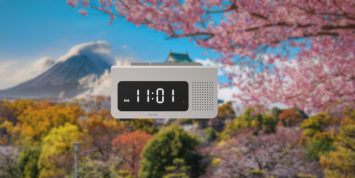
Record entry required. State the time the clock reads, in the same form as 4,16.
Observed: 11,01
